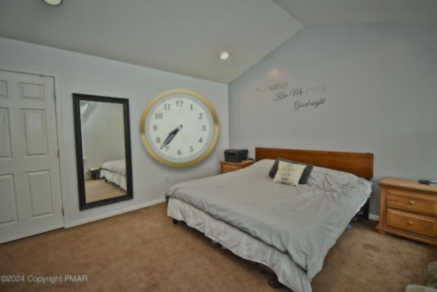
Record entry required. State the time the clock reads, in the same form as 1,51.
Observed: 7,37
